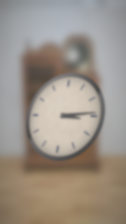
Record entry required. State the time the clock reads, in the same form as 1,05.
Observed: 3,14
